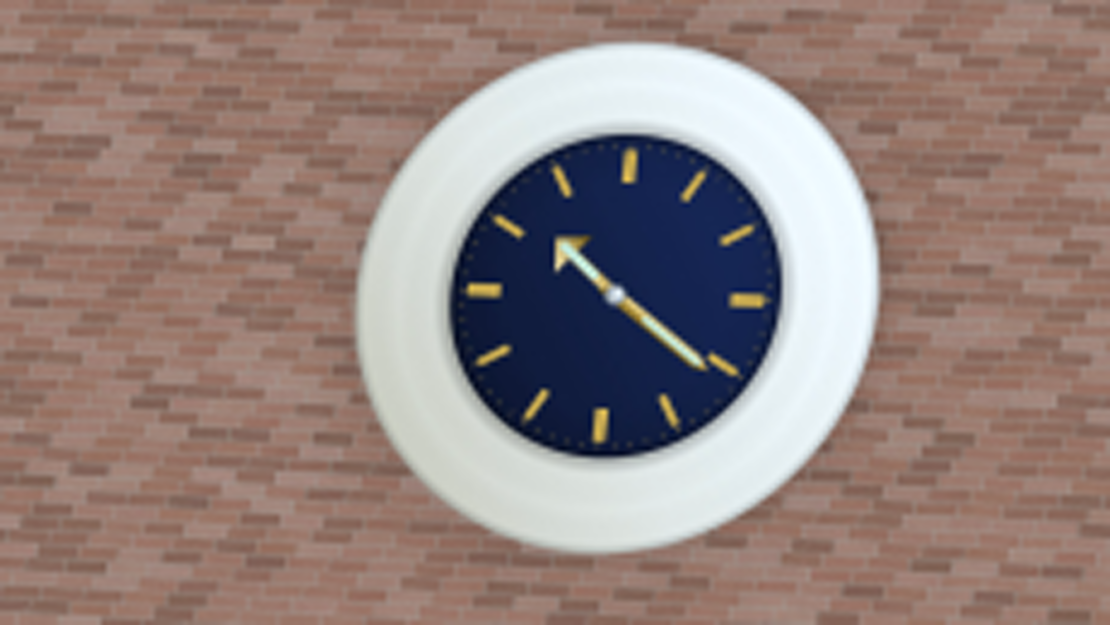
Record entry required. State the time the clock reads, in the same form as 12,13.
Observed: 10,21
